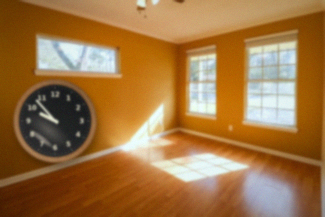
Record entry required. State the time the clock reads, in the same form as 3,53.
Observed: 9,53
